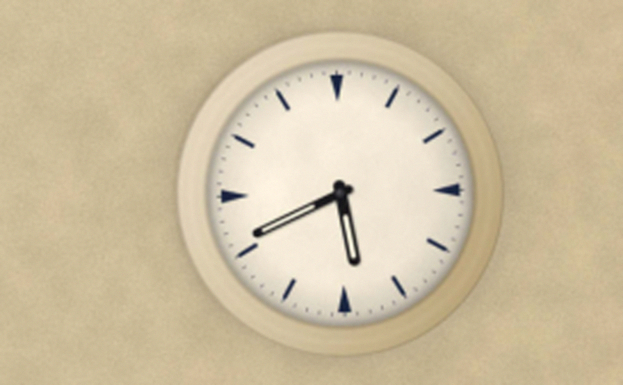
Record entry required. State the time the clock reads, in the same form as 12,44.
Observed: 5,41
